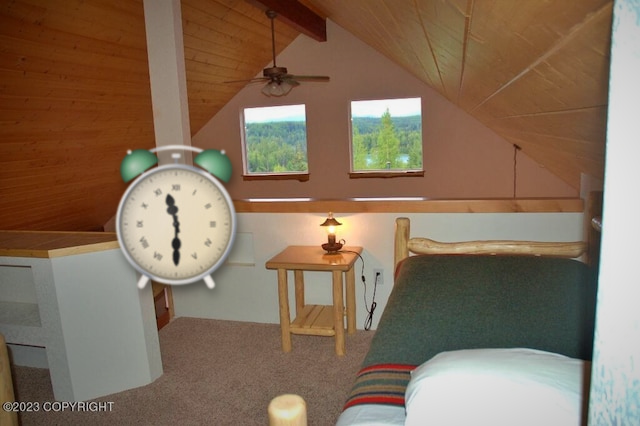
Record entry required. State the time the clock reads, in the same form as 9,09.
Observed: 11,30
